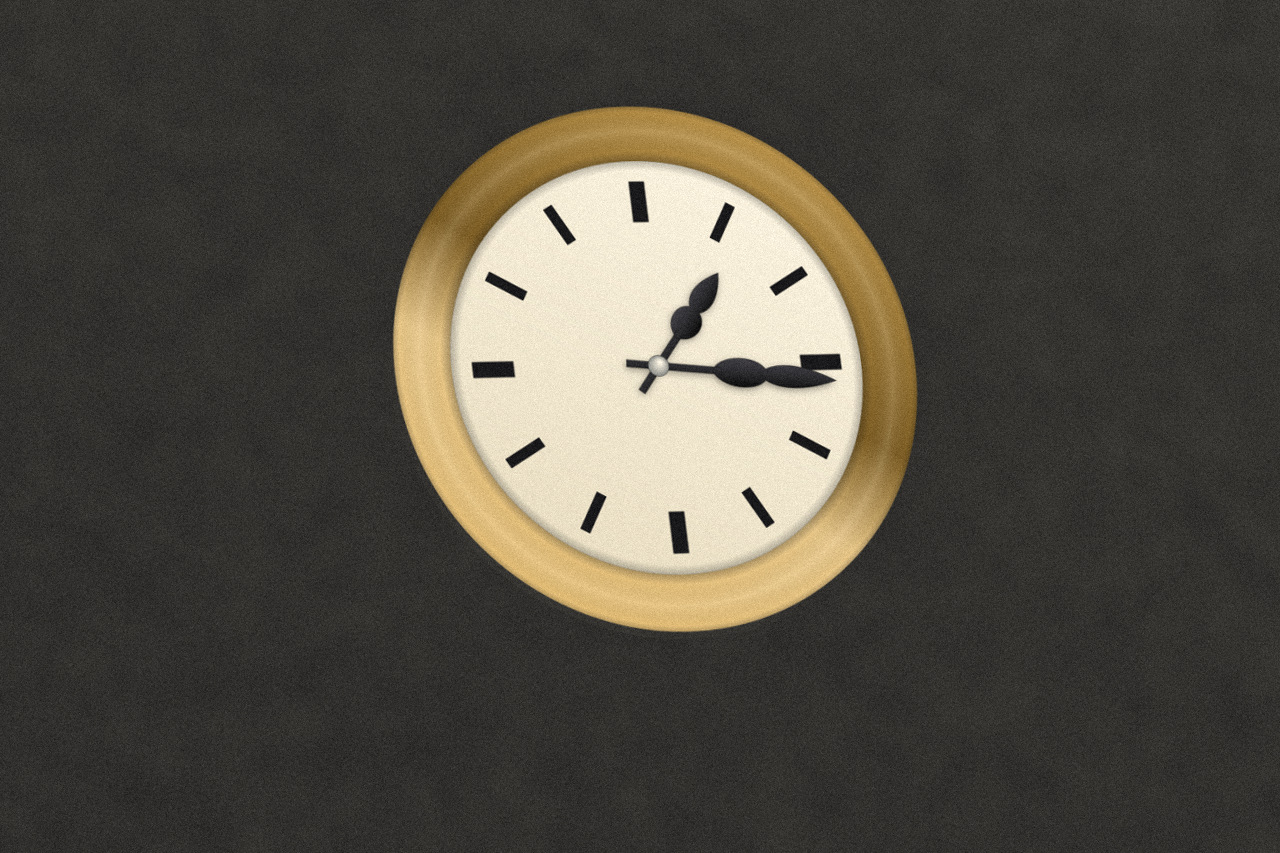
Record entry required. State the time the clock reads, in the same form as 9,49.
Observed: 1,16
